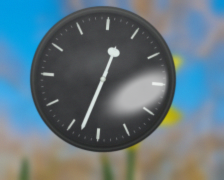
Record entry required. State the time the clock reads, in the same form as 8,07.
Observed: 12,33
